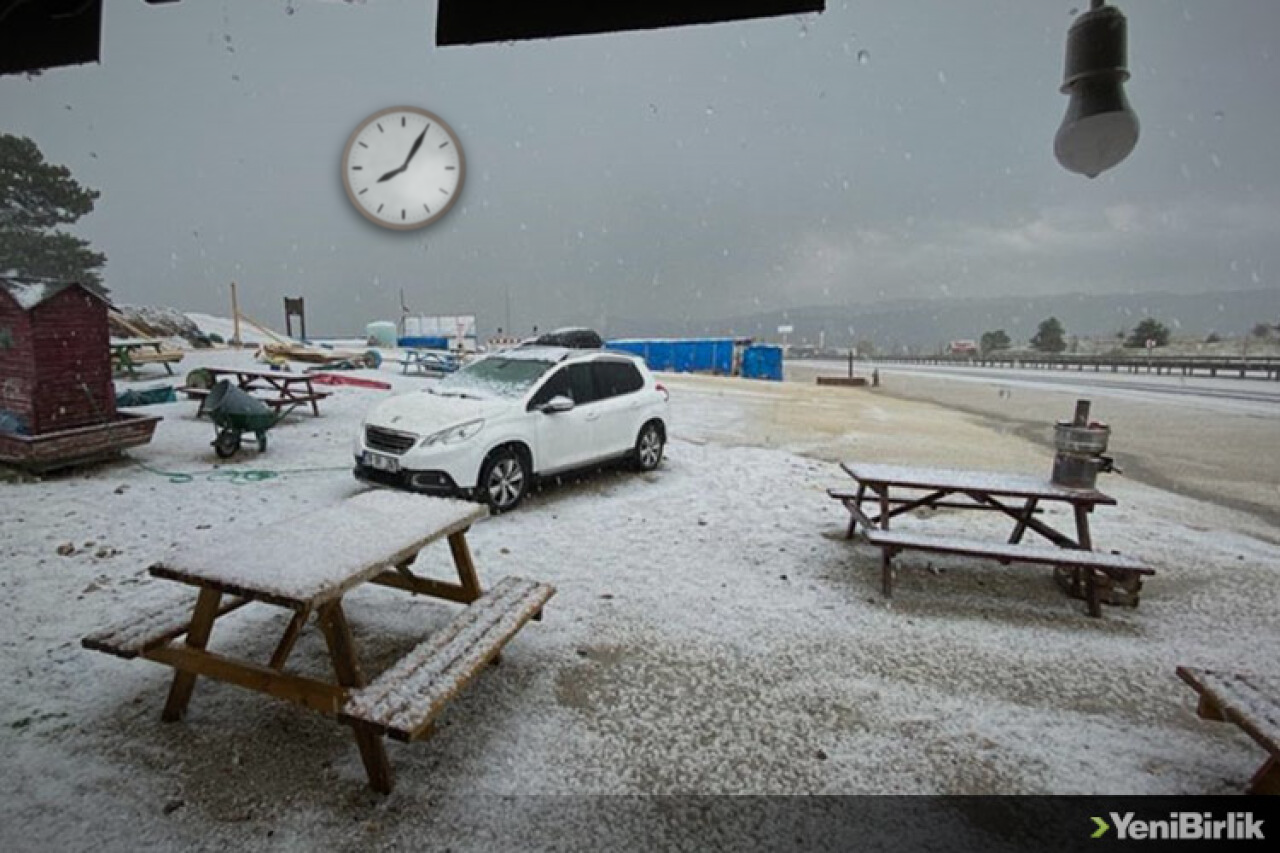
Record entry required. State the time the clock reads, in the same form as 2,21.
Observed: 8,05
